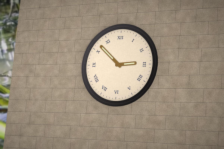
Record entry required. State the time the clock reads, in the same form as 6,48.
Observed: 2,52
